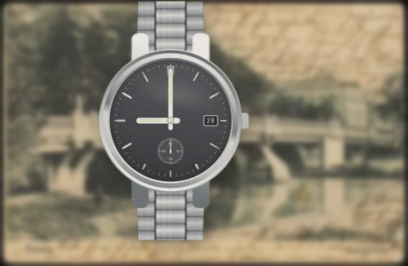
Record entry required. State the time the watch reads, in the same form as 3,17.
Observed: 9,00
